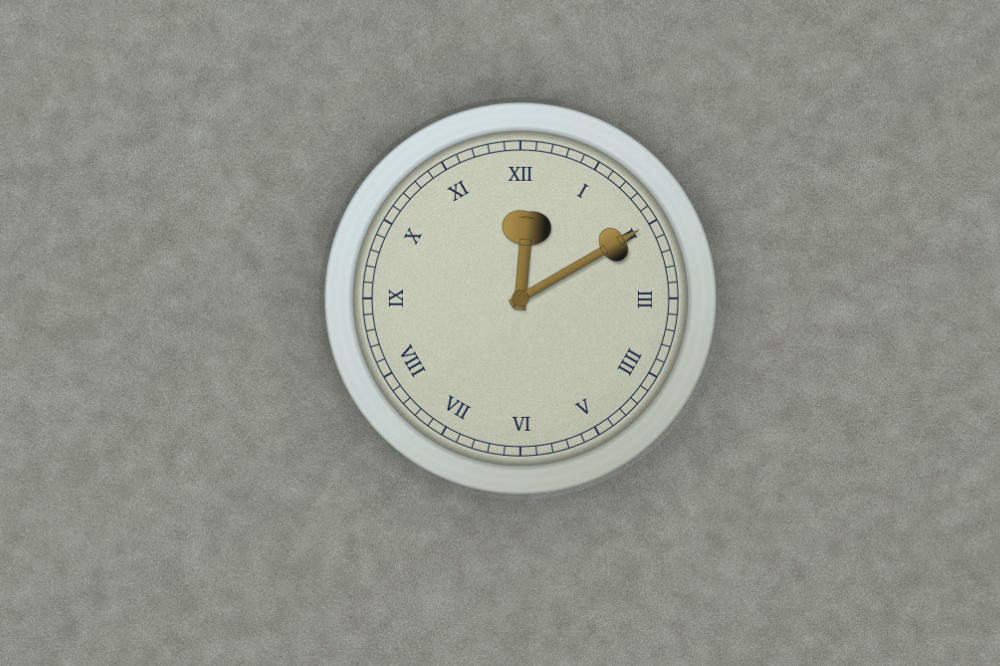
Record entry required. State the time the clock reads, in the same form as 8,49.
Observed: 12,10
